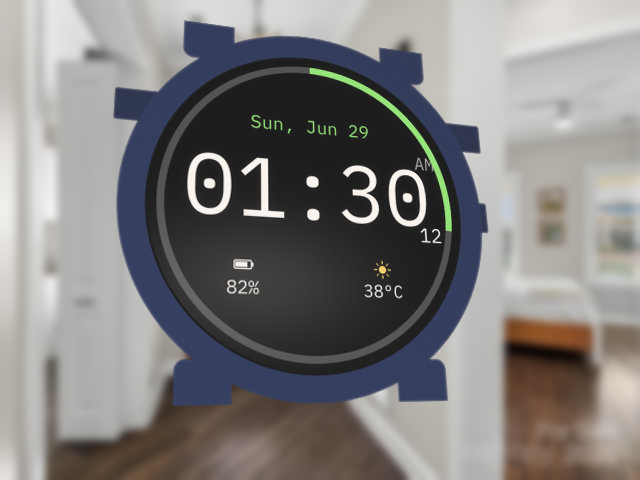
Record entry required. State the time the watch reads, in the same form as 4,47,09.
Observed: 1,30,12
